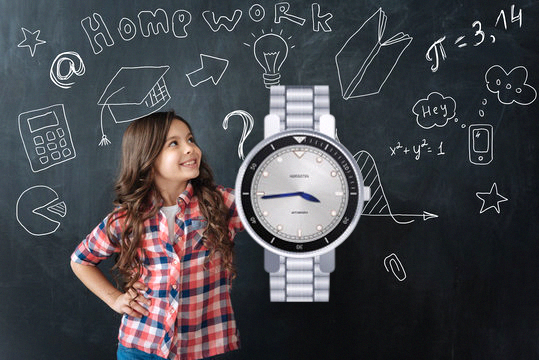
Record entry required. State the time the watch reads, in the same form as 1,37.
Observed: 3,44
